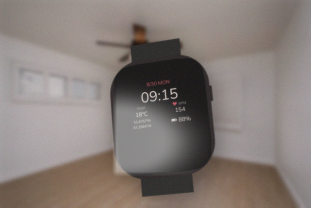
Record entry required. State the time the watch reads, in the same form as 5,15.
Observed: 9,15
